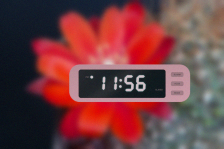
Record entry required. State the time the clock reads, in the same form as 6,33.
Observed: 11,56
